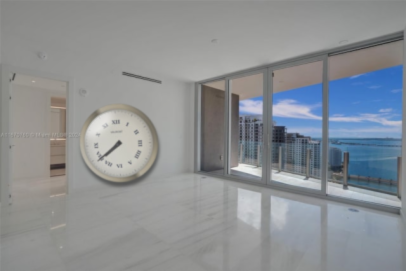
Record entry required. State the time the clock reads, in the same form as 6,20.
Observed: 7,39
